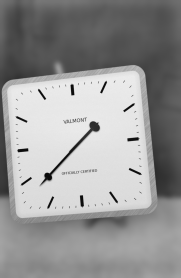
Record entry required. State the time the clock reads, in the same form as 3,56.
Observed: 1,38
